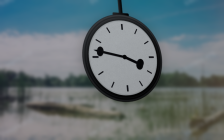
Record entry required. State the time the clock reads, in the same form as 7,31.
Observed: 3,47
